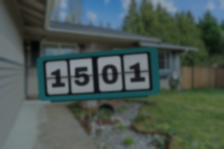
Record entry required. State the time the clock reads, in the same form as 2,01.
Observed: 15,01
